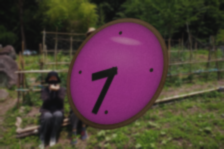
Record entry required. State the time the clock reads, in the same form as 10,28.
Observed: 8,33
